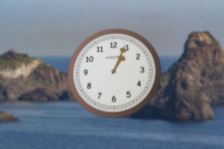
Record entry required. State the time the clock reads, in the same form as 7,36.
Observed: 1,04
